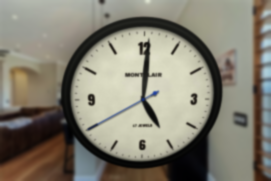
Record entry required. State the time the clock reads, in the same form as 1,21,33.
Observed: 5,00,40
